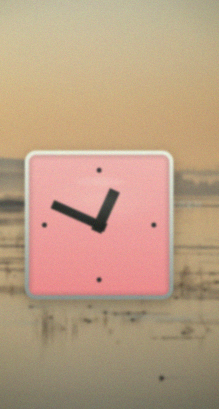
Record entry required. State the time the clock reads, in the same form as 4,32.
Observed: 12,49
